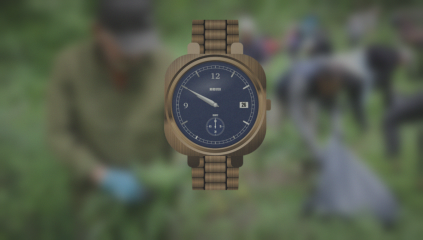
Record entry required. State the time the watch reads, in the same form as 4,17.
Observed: 9,50
